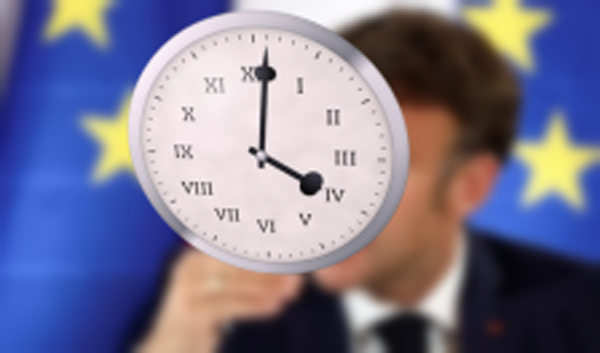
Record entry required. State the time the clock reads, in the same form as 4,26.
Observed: 4,01
